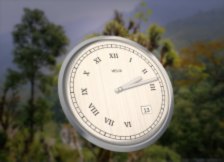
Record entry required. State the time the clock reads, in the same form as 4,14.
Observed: 2,13
